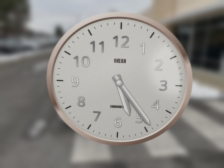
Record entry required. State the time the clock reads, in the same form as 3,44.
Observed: 5,24
